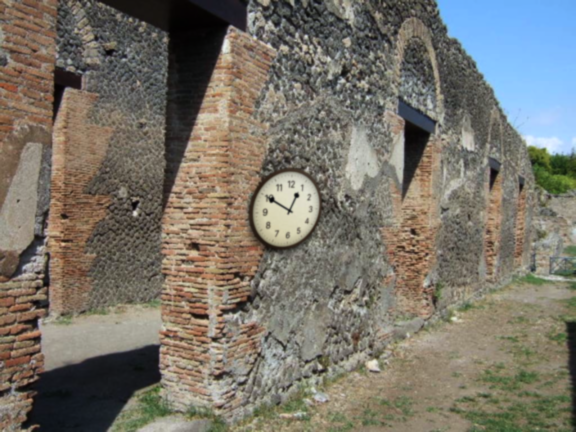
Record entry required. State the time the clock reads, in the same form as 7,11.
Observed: 12,50
